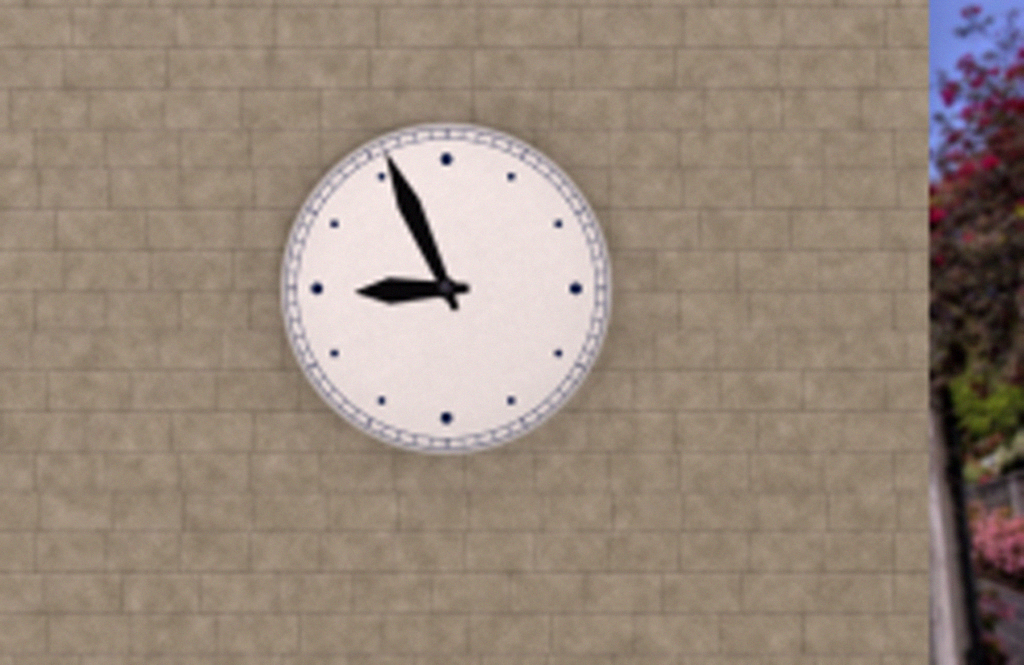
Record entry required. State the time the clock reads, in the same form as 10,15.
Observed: 8,56
